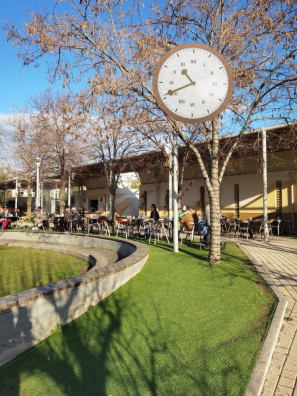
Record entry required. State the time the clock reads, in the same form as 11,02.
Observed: 10,41
